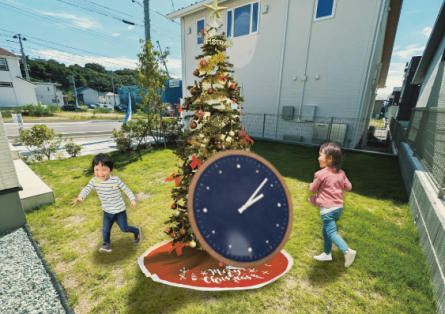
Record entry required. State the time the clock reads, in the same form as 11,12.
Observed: 2,08
